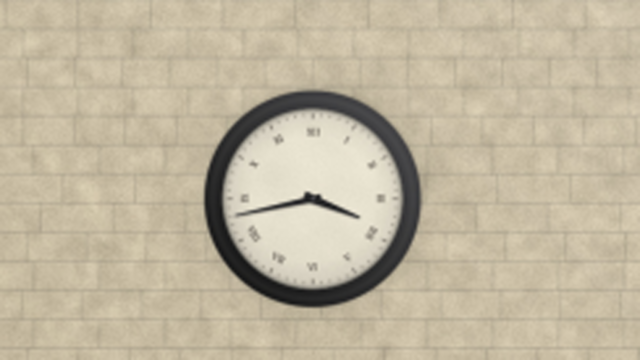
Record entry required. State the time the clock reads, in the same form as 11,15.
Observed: 3,43
